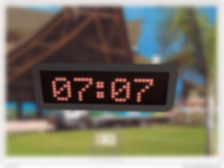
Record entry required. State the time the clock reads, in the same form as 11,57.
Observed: 7,07
